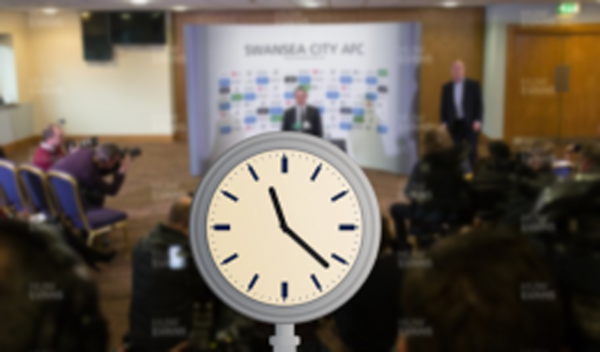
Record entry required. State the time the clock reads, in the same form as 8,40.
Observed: 11,22
